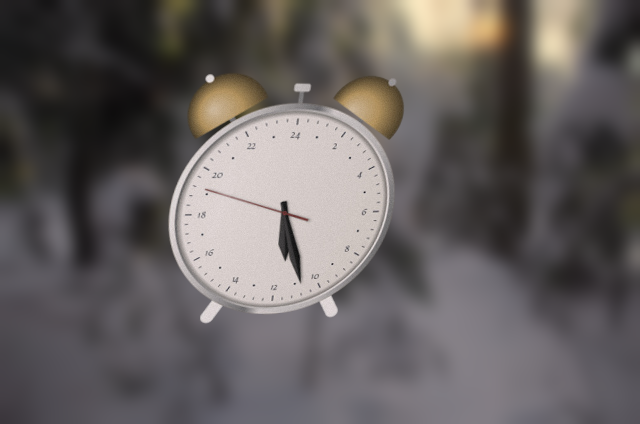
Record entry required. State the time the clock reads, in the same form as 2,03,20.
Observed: 11,26,48
